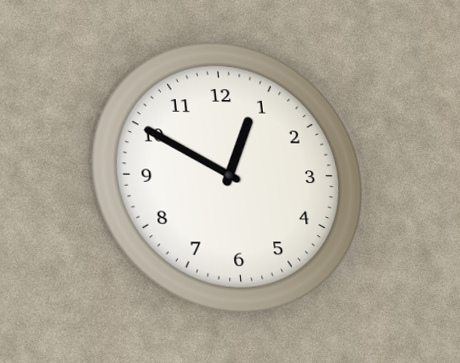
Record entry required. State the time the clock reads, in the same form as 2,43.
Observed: 12,50
